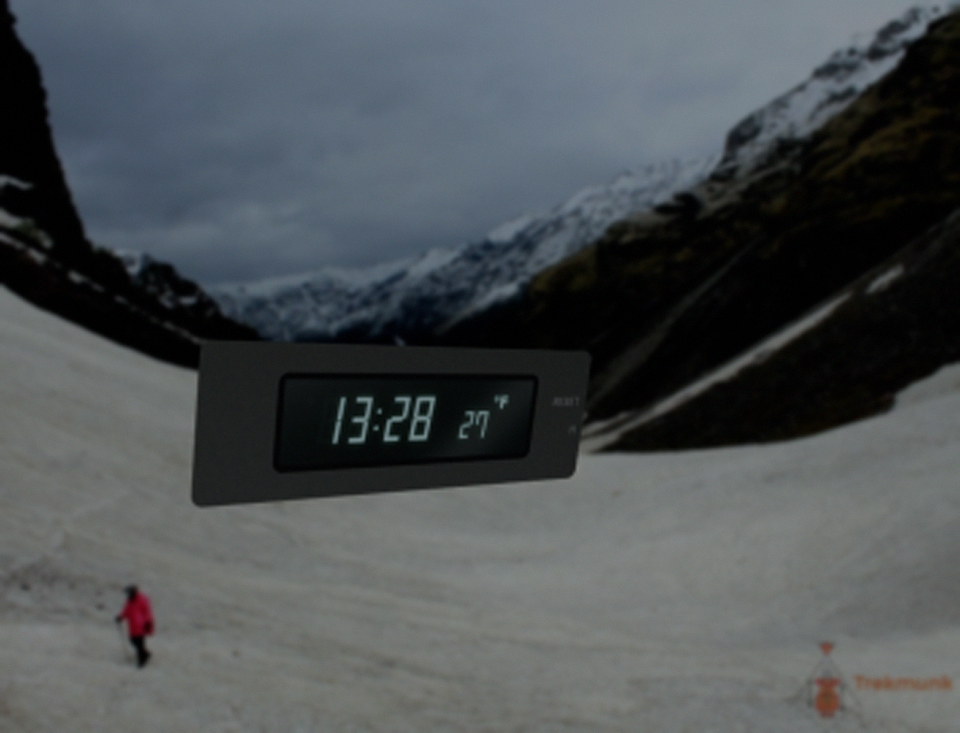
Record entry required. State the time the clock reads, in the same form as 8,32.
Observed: 13,28
